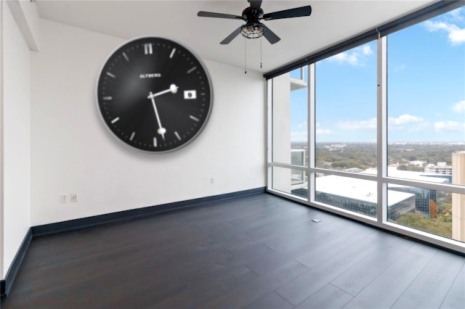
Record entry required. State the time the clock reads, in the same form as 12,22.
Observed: 2,28
